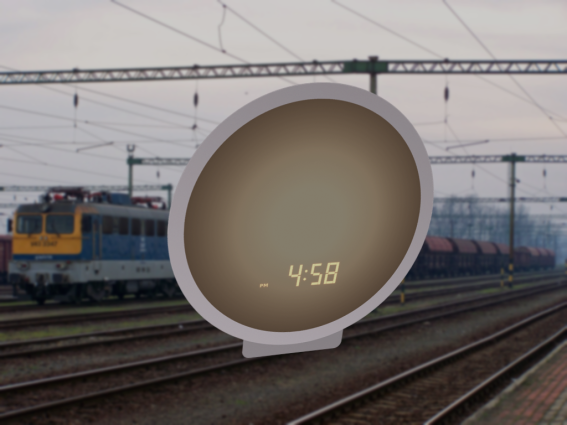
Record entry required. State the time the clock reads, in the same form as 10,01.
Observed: 4,58
